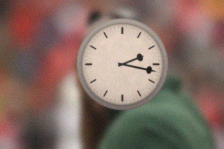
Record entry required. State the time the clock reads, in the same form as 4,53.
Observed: 2,17
